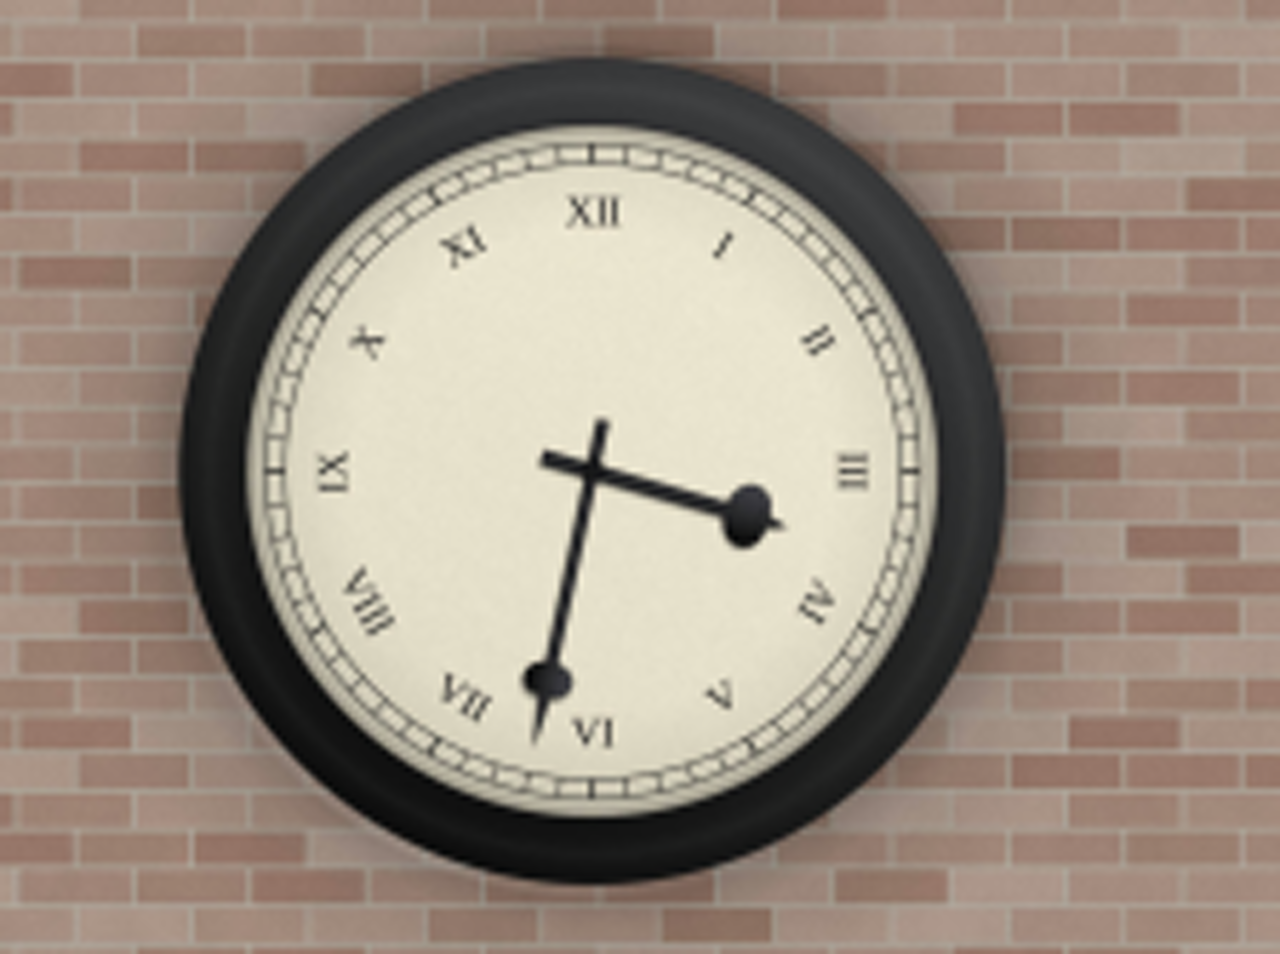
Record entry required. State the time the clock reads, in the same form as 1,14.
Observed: 3,32
